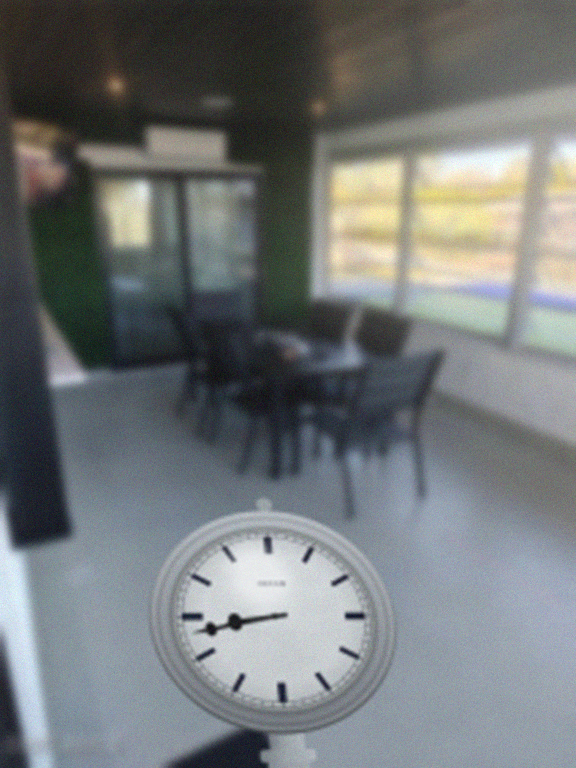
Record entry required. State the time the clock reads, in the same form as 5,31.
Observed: 8,43
